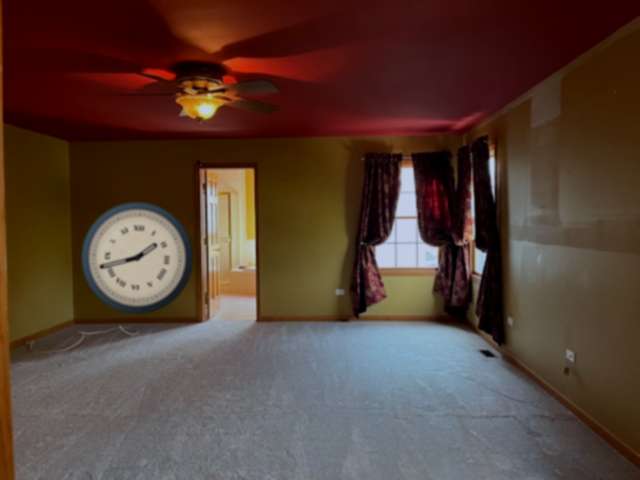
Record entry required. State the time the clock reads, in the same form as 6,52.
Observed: 1,42
